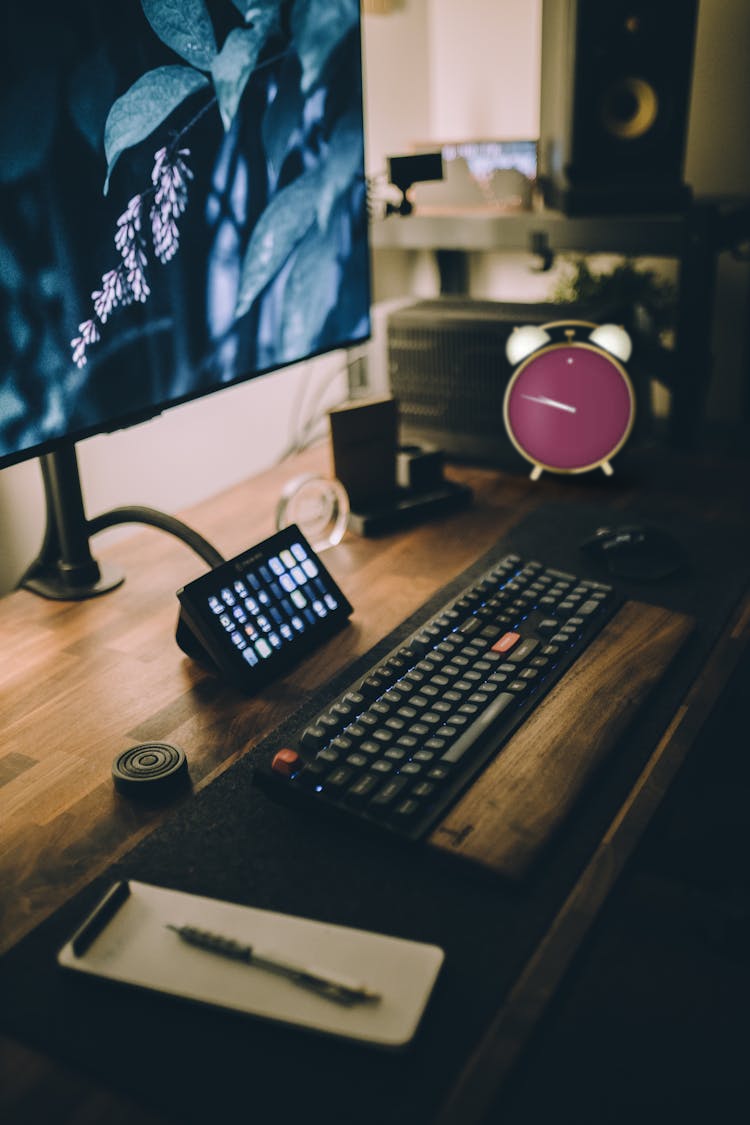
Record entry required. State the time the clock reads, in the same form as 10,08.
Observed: 9,48
